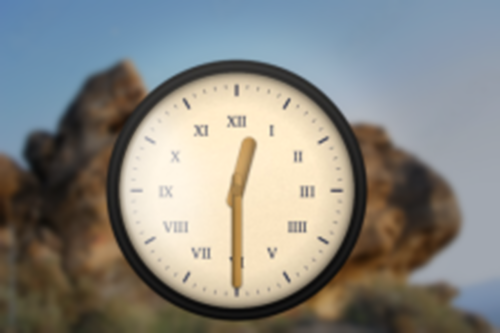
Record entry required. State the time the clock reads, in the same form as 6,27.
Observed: 12,30
